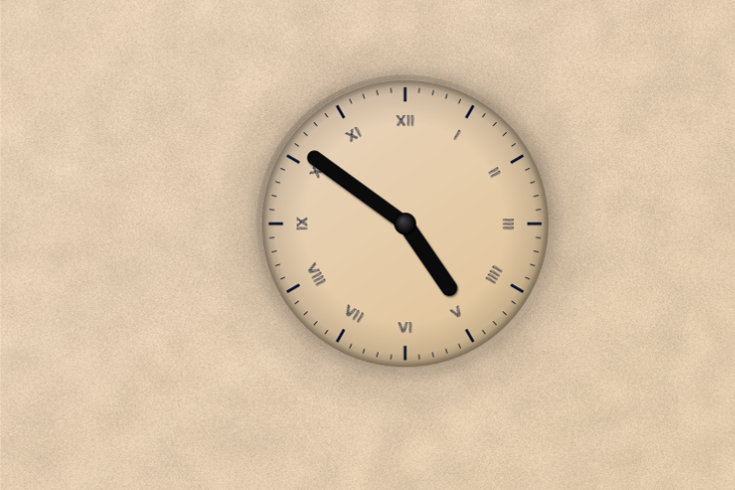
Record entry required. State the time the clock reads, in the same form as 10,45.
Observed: 4,51
